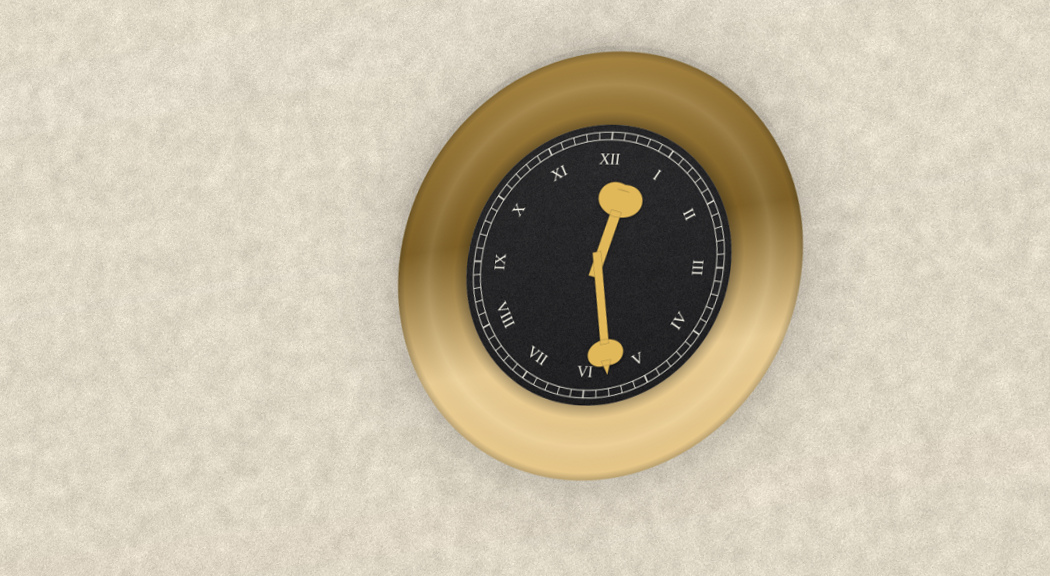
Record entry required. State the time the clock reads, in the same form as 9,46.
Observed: 12,28
